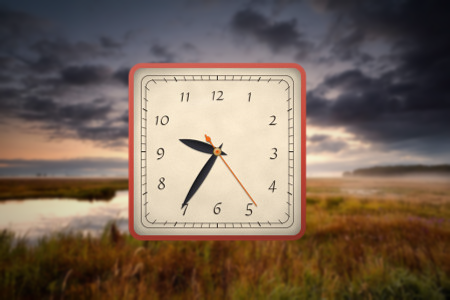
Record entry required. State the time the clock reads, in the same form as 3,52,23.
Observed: 9,35,24
